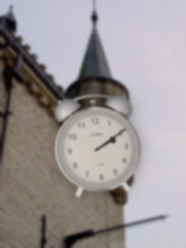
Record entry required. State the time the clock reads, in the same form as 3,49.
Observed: 2,10
